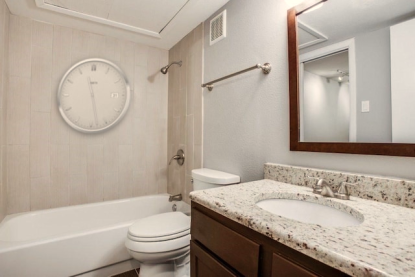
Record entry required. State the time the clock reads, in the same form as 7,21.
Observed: 11,28
